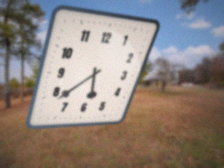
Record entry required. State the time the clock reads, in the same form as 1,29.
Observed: 5,38
